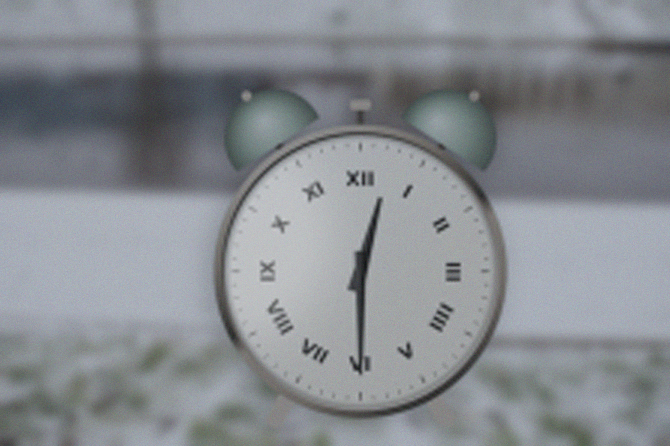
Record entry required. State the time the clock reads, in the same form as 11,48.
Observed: 12,30
